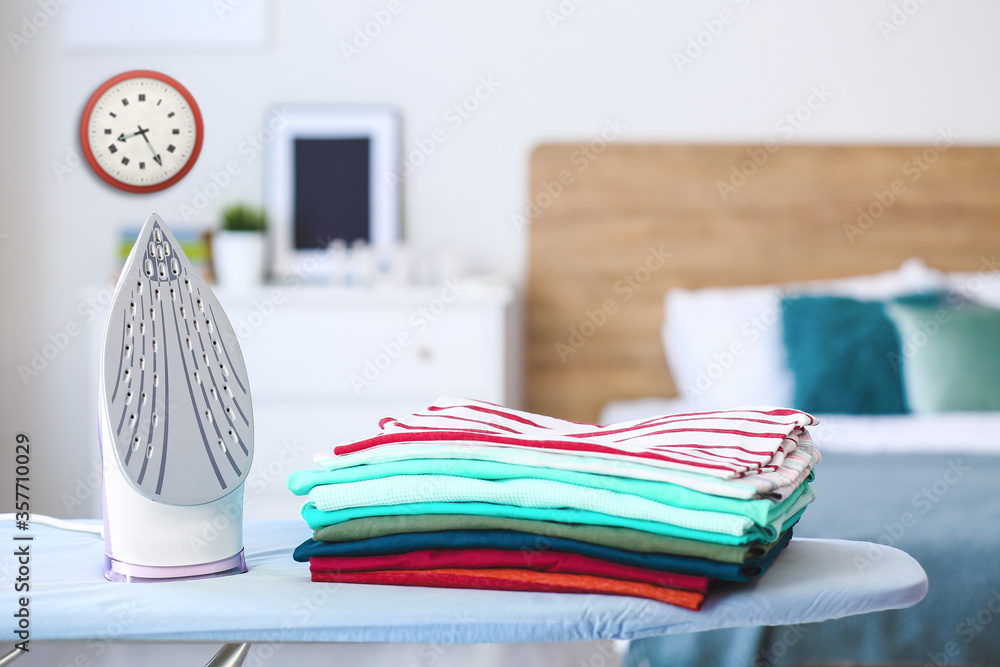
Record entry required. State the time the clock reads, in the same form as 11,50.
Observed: 8,25
